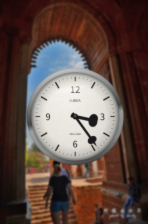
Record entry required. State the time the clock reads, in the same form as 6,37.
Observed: 3,24
